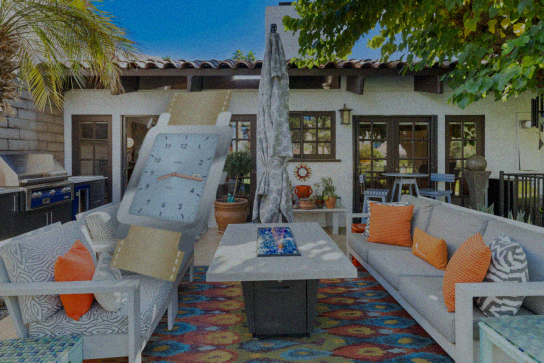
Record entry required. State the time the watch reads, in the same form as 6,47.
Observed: 8,16
